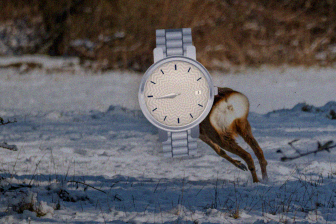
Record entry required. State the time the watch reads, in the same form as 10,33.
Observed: 8,44
